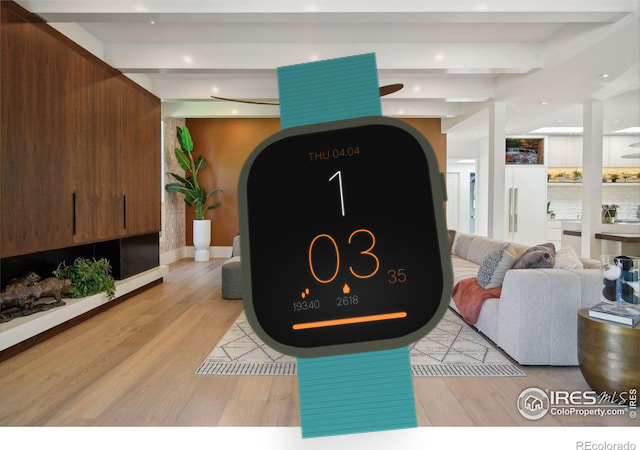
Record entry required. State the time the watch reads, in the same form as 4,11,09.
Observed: 1,03,35
